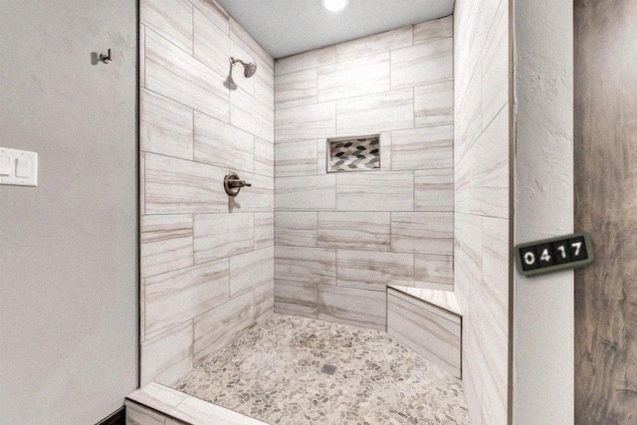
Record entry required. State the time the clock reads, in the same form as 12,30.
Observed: 4,17
